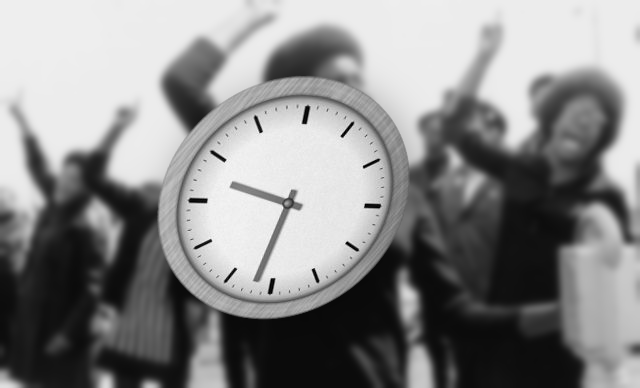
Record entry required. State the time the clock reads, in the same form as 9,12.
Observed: 9,32
